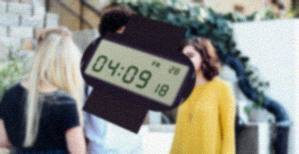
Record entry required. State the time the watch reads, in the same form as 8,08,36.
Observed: 4,09,18
